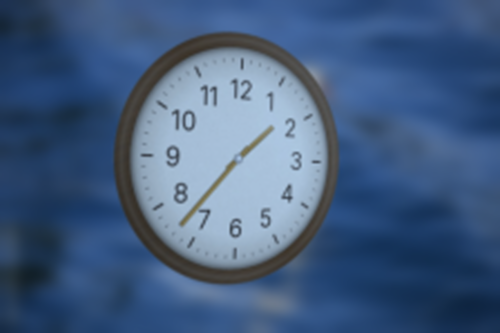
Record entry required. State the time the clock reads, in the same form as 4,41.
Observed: 1,37
